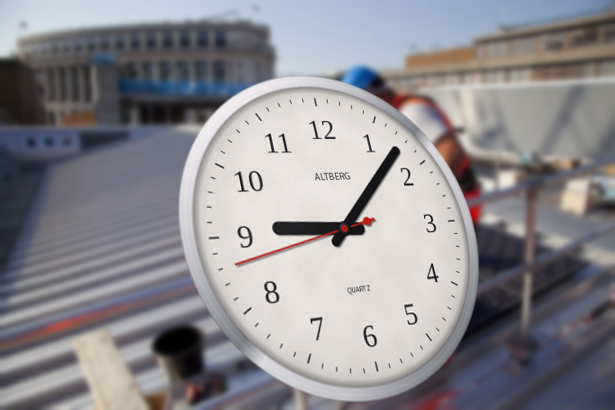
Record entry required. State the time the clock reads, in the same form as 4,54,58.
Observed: 9,07,43
